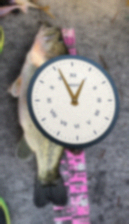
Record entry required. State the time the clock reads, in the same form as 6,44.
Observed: 12,56
